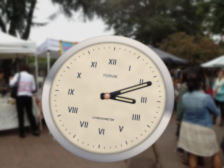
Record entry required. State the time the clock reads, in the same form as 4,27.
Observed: 3,11
